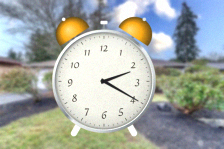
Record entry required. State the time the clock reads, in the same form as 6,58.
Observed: 2,20
